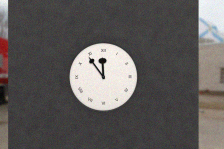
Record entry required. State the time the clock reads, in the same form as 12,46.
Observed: 11,54
